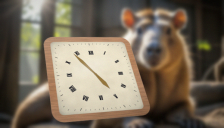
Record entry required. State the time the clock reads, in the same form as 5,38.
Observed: 4,54
